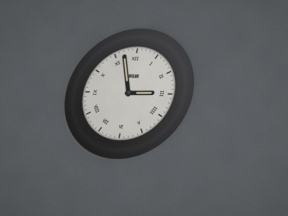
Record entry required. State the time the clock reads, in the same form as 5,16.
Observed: 2,57
